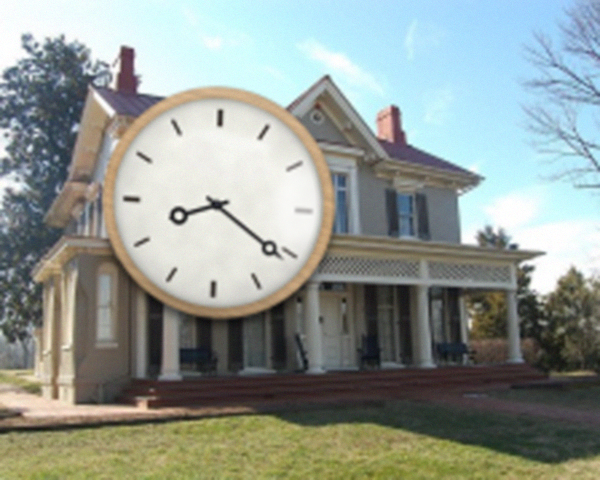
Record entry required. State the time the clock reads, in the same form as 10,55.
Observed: 8,21
